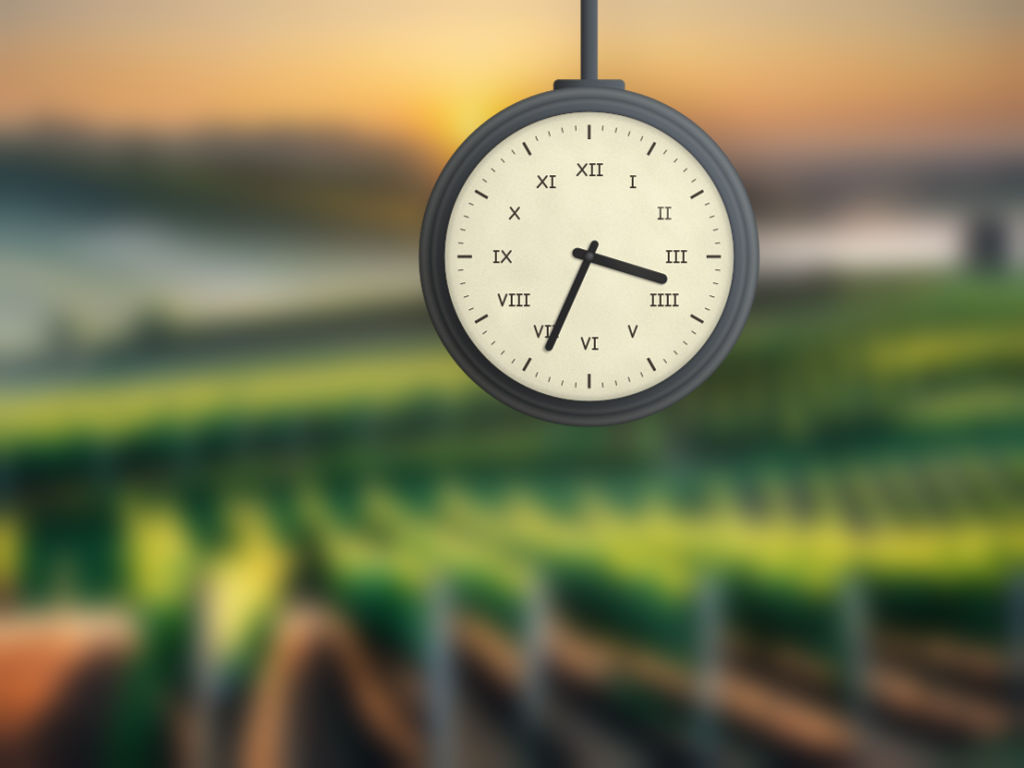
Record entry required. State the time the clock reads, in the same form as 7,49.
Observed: 3,34
